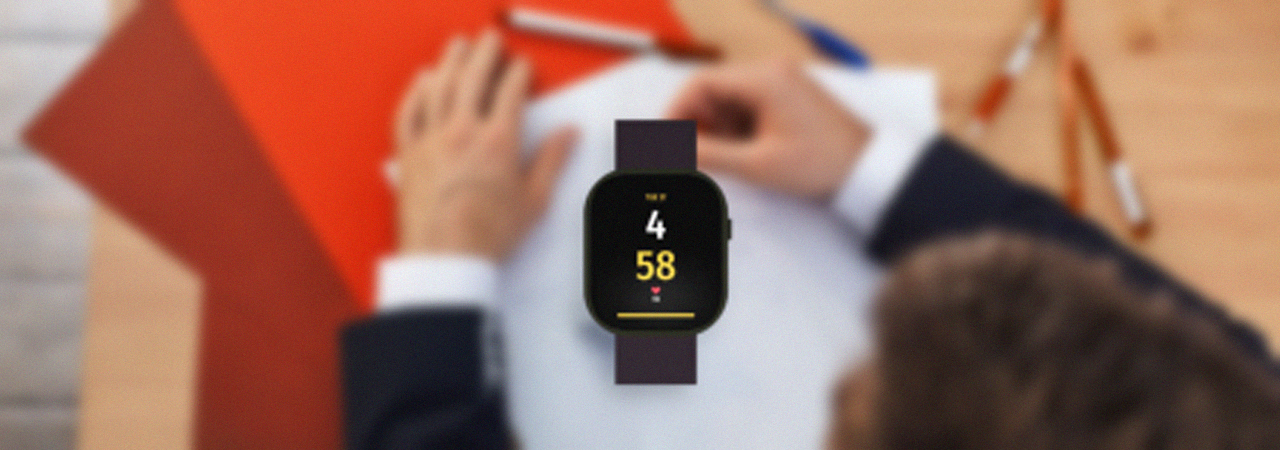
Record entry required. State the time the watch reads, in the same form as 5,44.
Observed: 4,58
